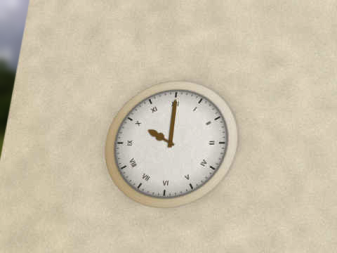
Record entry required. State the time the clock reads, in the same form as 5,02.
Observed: 10,00
